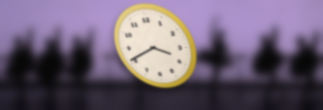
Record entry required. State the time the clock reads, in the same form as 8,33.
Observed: 3,41
